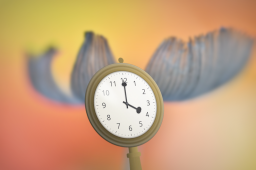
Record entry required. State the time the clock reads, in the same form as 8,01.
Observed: 4,00
